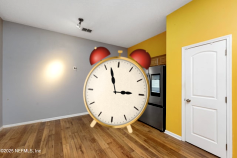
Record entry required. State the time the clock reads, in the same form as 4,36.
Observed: 2,57
